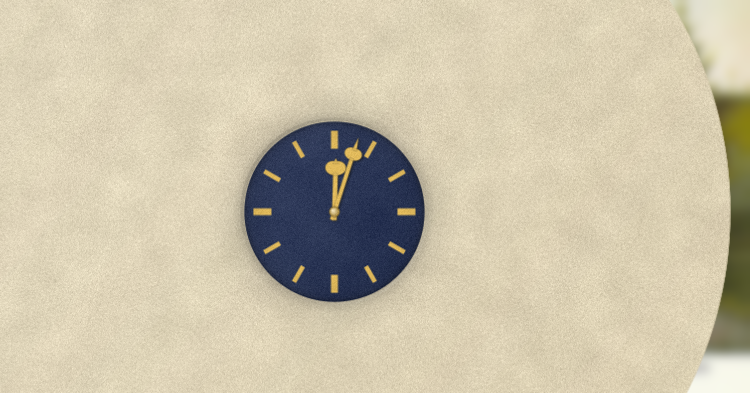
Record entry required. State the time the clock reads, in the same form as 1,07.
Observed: 12,03
